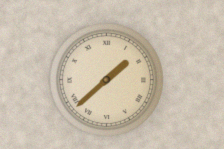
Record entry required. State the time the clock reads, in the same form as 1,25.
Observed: 1,38
